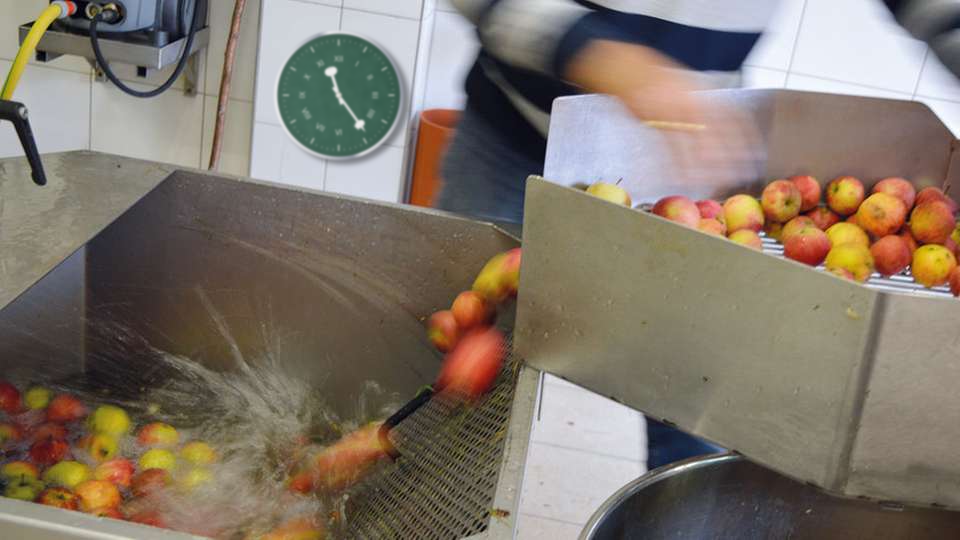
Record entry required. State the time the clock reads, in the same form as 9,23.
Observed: 11,24
